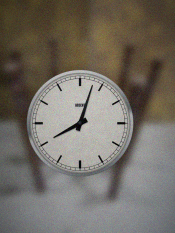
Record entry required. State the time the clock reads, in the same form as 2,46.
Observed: 8,03
